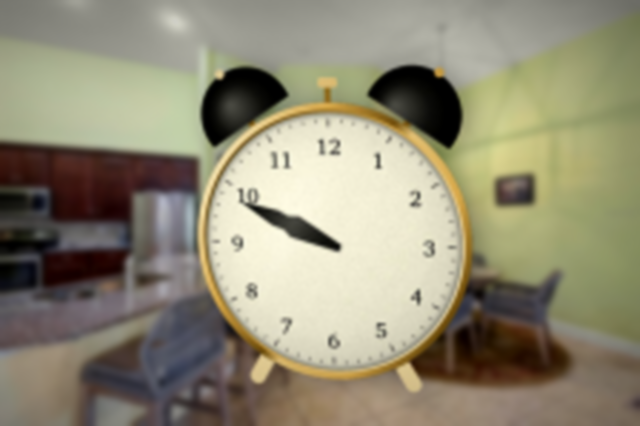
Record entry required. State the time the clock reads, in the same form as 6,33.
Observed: 9,49
